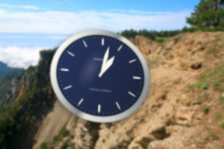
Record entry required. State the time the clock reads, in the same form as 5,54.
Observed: 1,02
